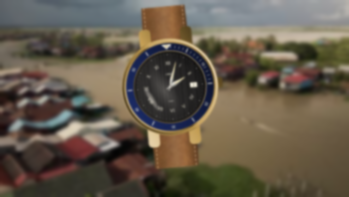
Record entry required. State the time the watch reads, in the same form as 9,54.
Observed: 2,03
